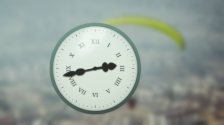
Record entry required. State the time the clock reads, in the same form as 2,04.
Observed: 2,43
